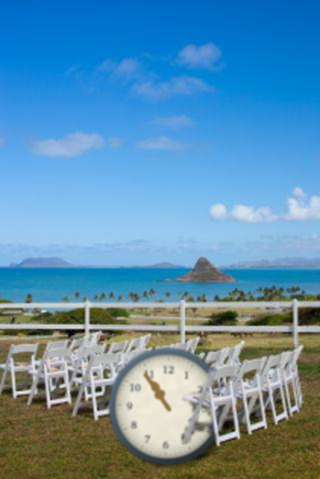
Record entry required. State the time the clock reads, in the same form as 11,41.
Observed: 10,54
